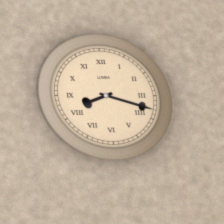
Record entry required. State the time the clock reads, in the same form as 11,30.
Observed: 8,18
